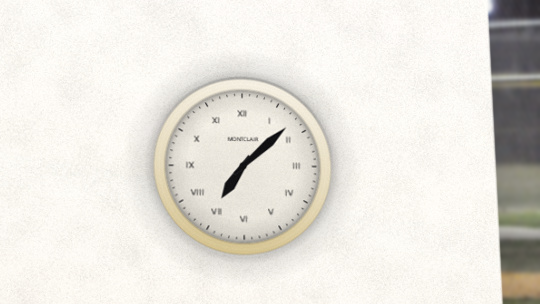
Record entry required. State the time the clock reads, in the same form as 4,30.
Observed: 7,08
